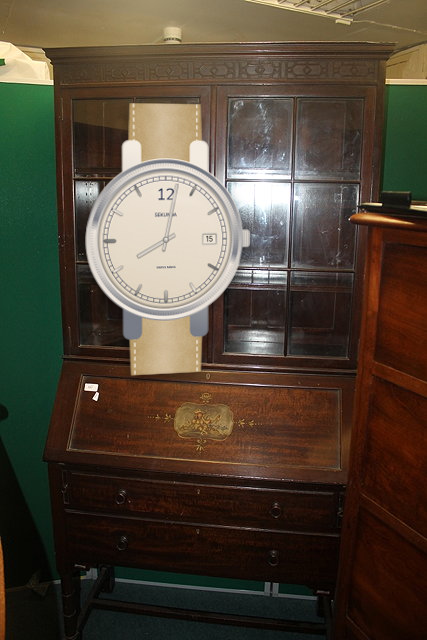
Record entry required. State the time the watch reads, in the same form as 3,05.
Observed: 8,02
